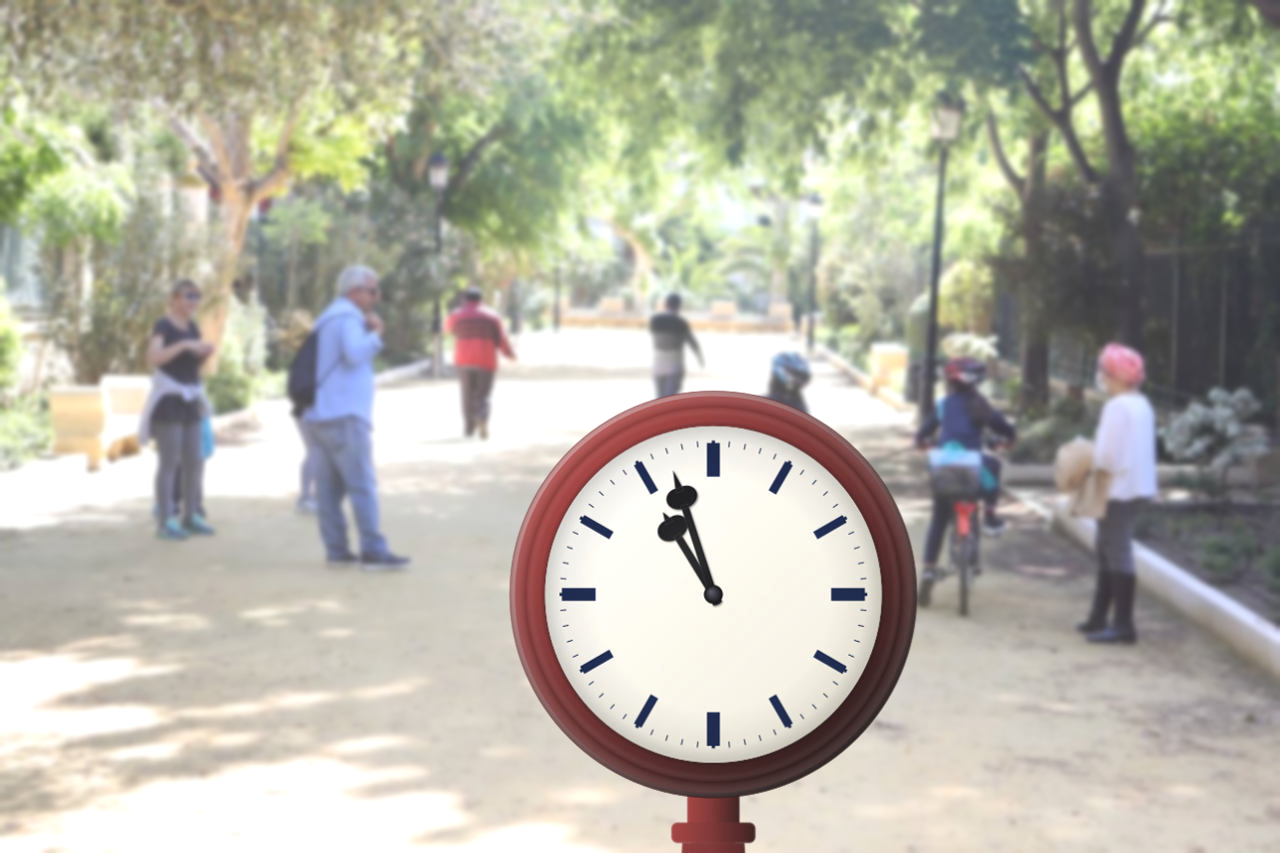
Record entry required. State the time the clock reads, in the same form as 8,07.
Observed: 10,57
